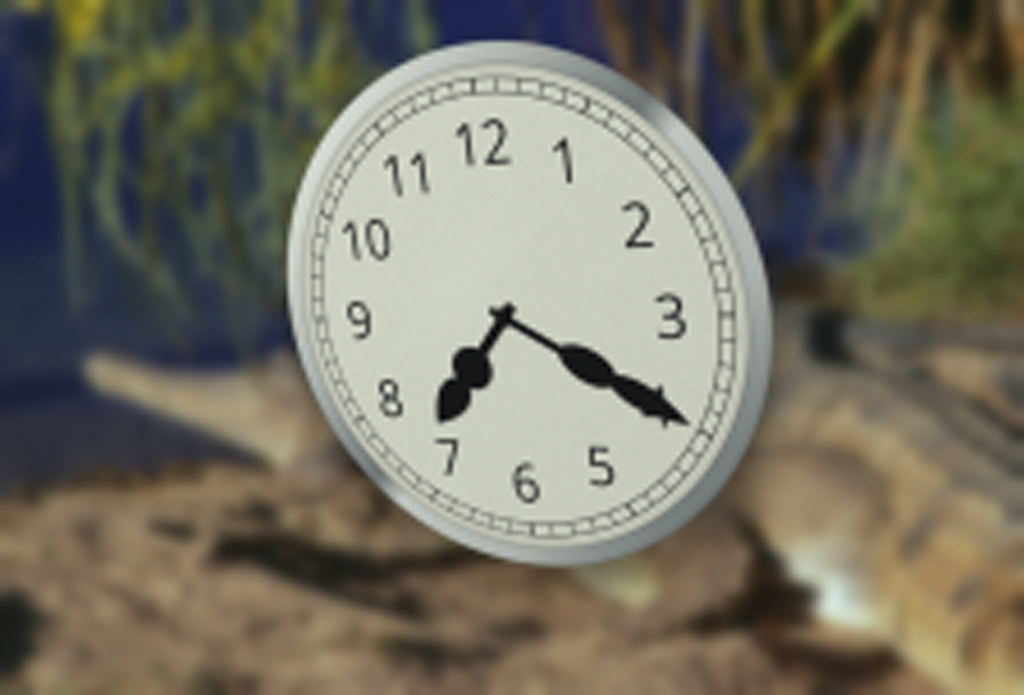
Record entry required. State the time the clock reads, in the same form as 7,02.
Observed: 7,20
